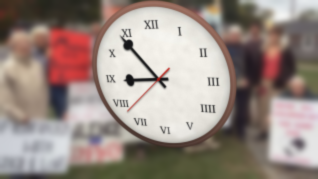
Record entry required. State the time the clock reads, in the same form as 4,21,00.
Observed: 8,53,38
